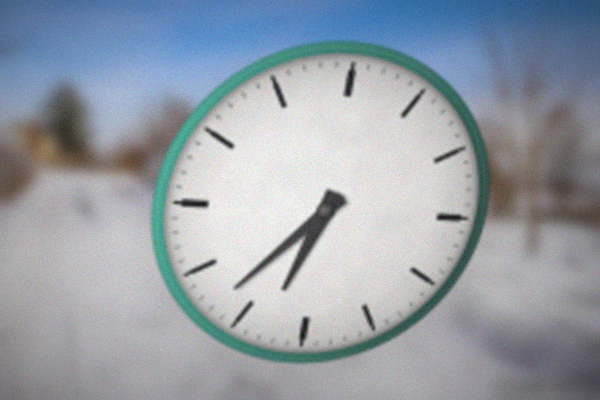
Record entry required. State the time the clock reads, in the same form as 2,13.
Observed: 6,37
